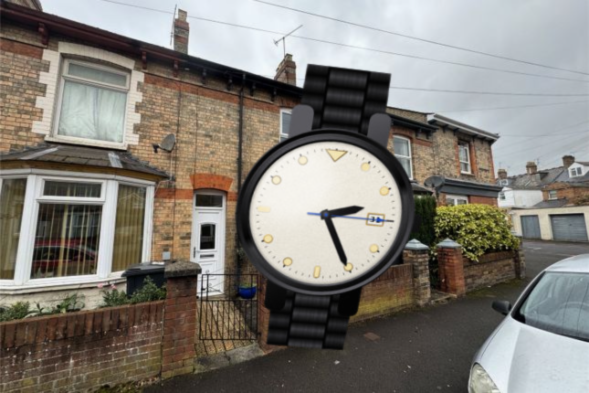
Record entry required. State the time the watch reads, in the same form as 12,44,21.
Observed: 2,25,15
